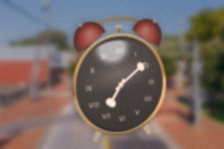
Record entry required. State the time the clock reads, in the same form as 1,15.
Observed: 7,09
